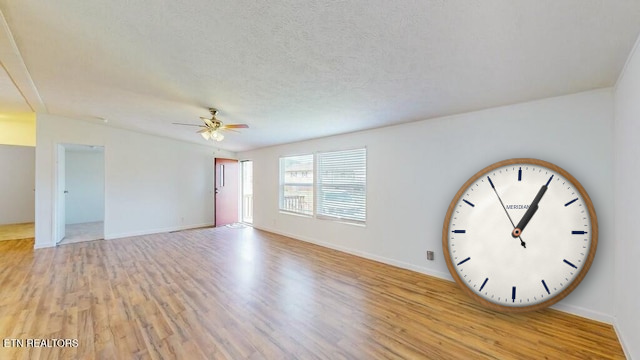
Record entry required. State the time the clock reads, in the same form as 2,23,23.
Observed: 1,04,55
